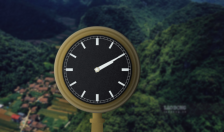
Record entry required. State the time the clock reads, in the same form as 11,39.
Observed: 2,10
